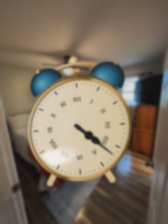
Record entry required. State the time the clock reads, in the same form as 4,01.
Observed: 4,22
